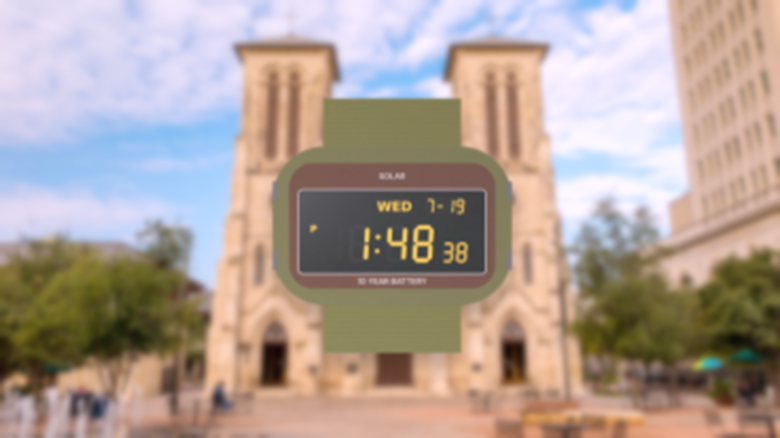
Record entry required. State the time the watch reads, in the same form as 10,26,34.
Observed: 1,48,38
